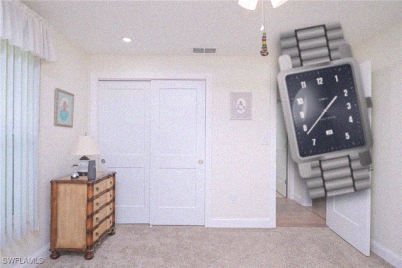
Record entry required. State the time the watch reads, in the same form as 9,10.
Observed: 1,38
